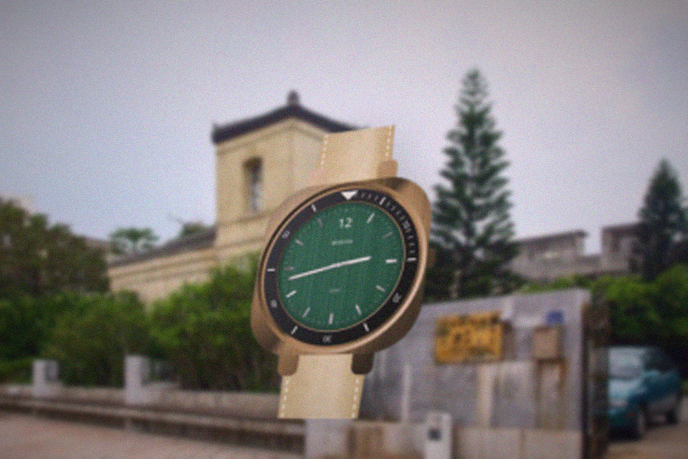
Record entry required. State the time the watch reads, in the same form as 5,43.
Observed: 2,43
